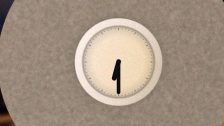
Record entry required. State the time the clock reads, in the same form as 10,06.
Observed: 6,30
